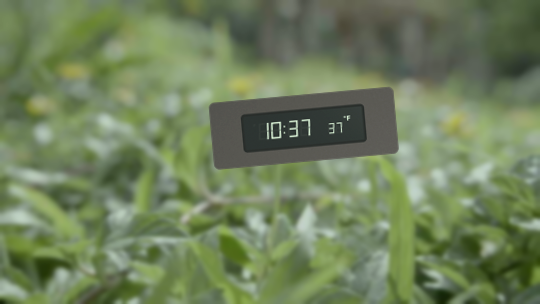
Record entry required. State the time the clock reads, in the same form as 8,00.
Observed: 10,37
